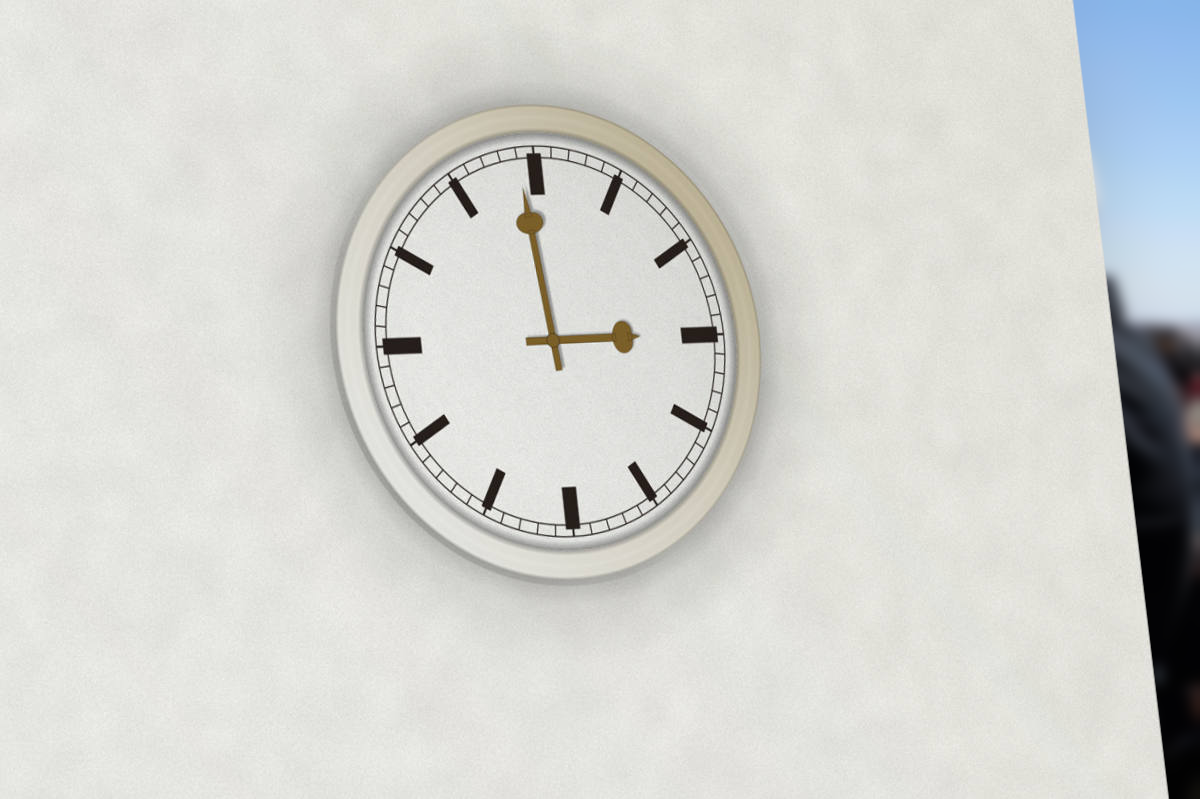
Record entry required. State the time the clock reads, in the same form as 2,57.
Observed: 2,59
